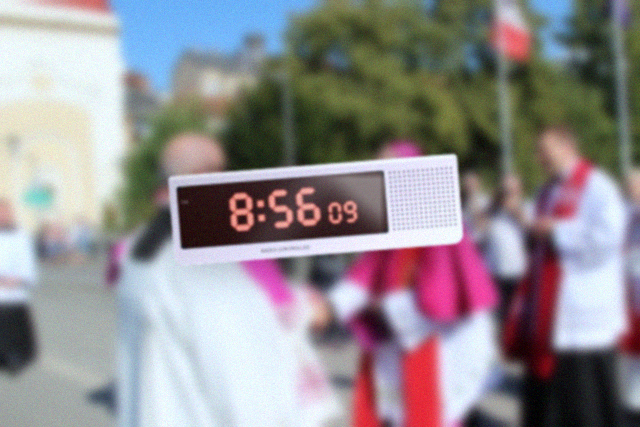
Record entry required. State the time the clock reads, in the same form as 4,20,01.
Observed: 8,56,09
